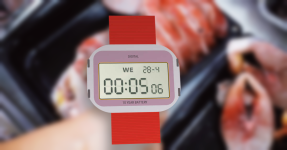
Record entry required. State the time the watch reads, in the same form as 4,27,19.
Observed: 0,05,06
